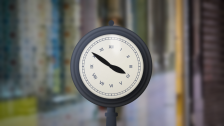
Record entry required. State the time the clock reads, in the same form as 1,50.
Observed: 3,51
